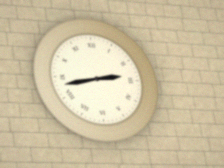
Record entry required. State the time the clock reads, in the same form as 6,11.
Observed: 2,43
